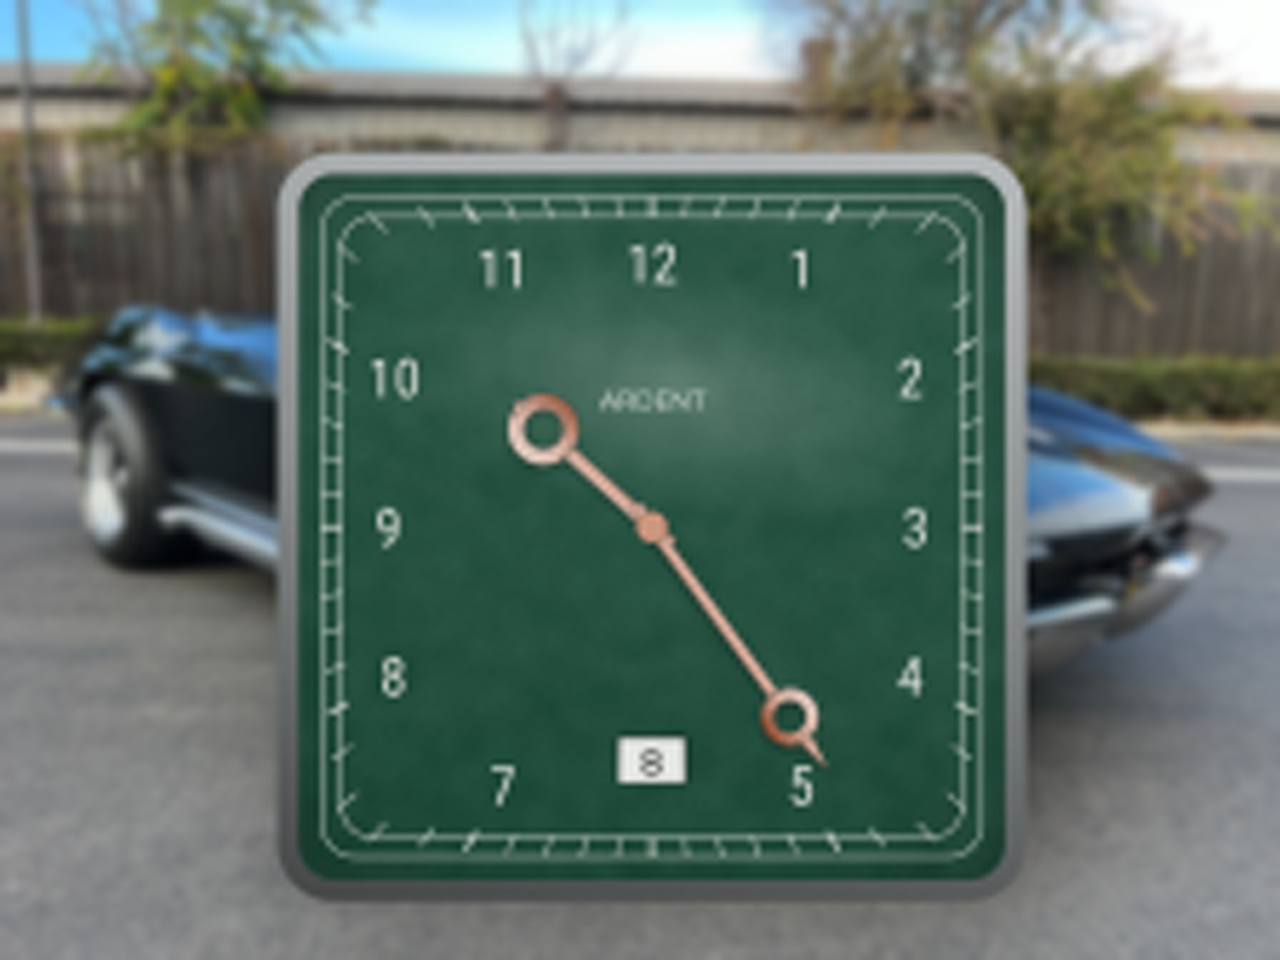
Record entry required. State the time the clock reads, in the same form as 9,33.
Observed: 10,24
